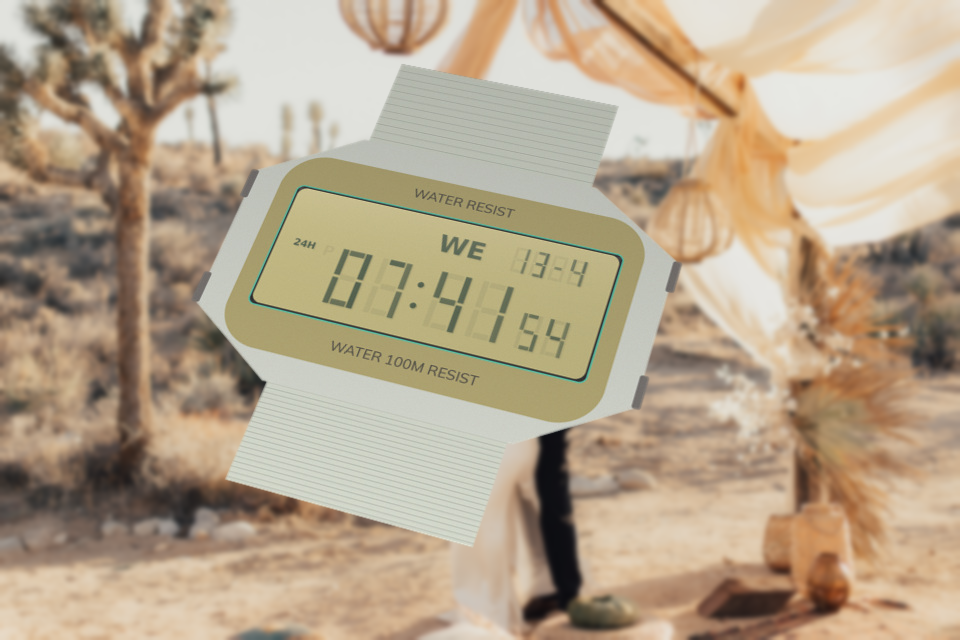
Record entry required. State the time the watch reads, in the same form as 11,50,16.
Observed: 7,41,54
